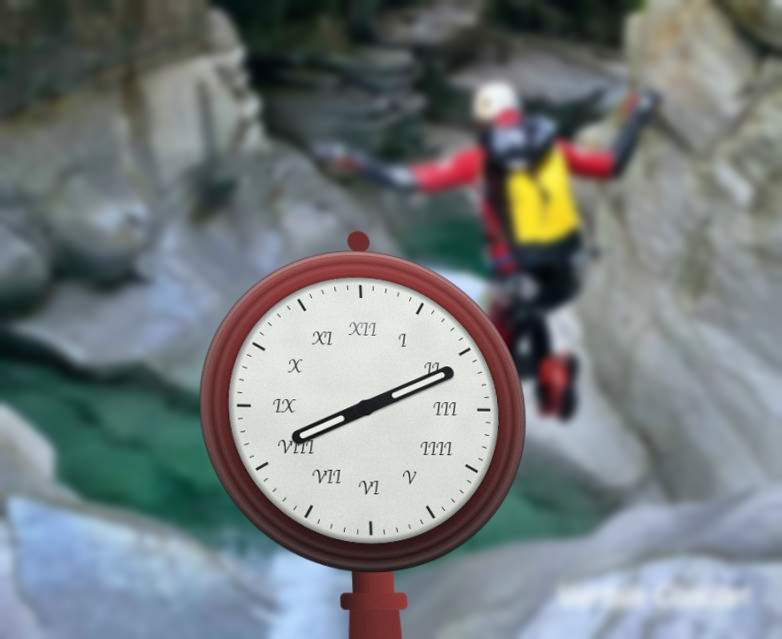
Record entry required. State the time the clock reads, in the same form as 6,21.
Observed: 8,11
